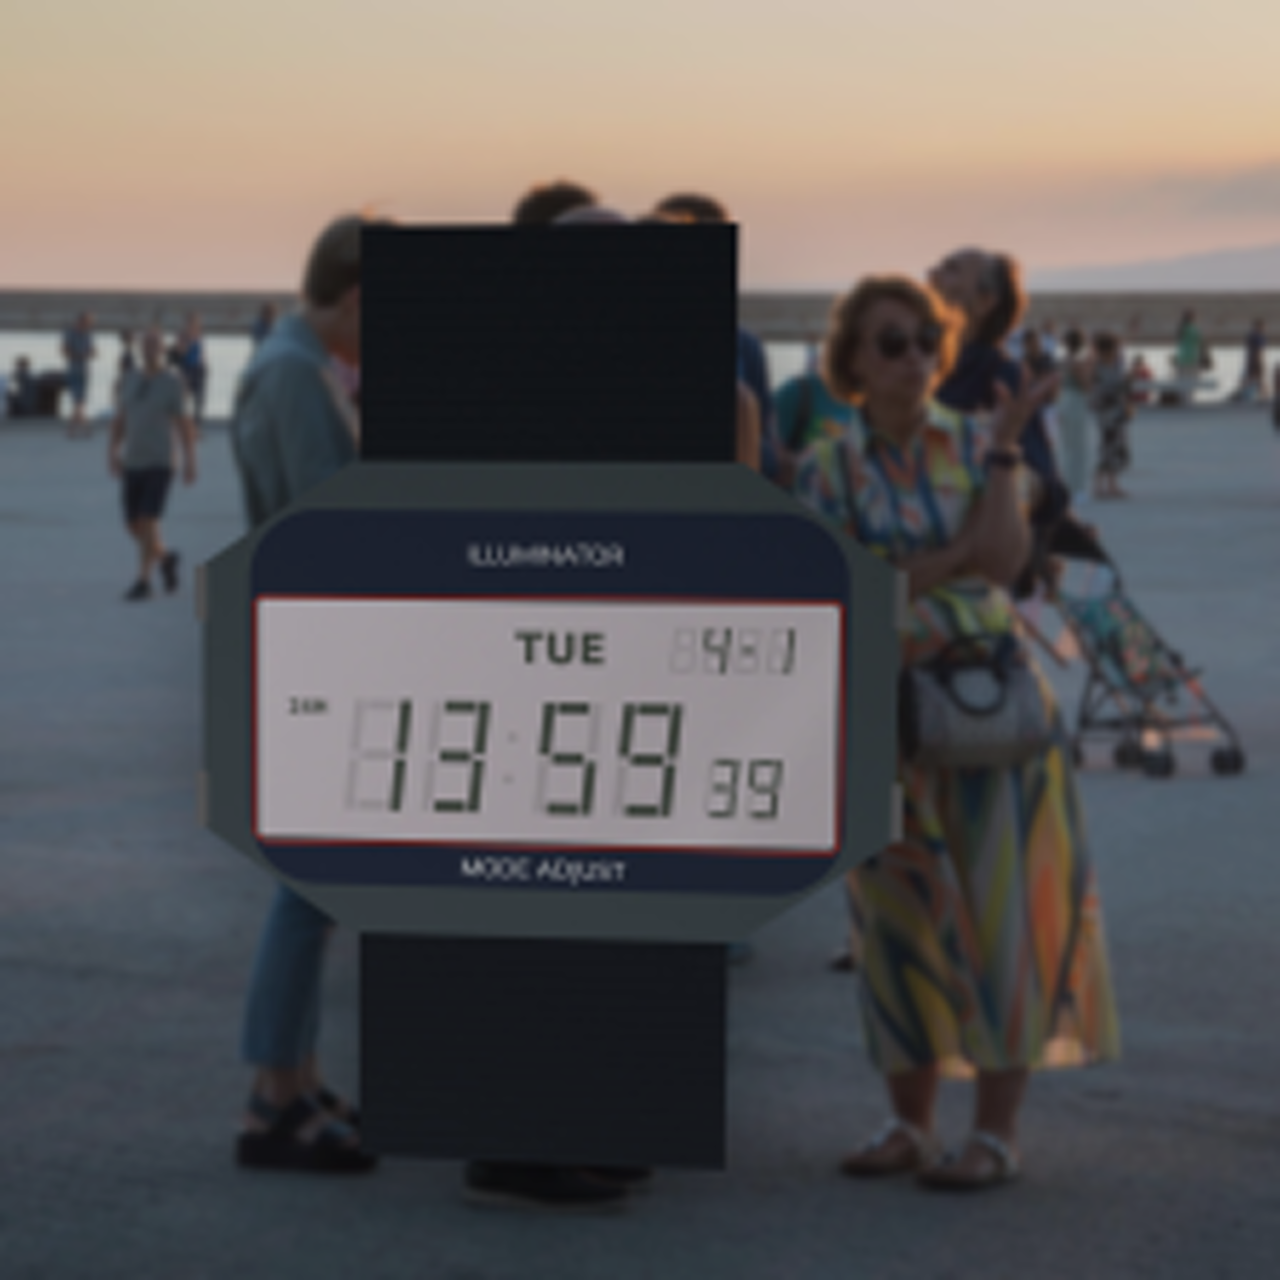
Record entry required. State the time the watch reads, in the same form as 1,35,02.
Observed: 13,59,39
